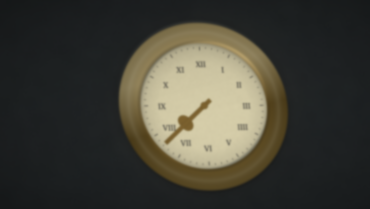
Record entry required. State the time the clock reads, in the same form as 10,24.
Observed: 7,38
